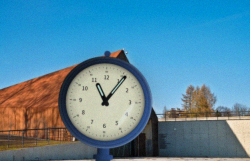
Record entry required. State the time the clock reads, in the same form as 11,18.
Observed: 11,06
